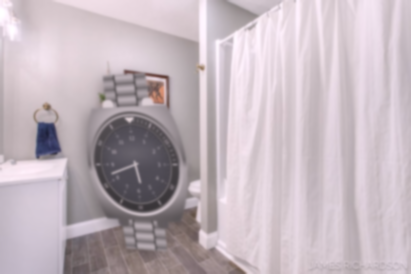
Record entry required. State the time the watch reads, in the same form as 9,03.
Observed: 5,42
